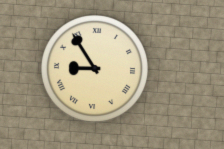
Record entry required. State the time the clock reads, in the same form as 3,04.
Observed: 8,54
